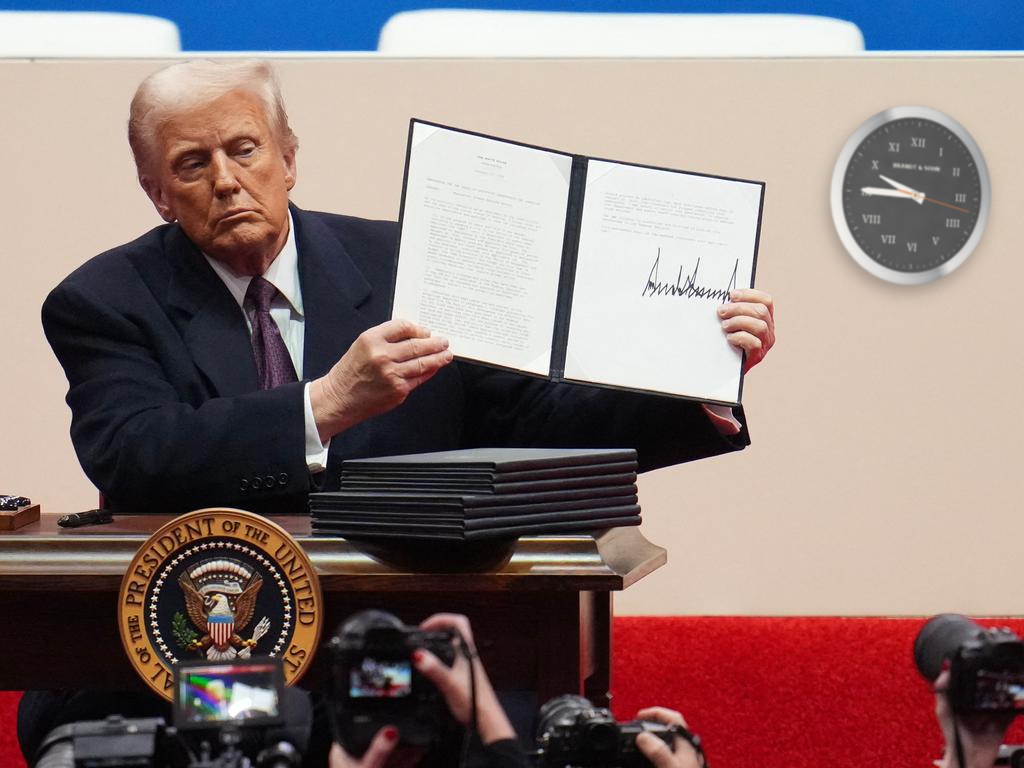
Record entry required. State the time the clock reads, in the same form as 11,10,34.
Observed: 9,45,17
